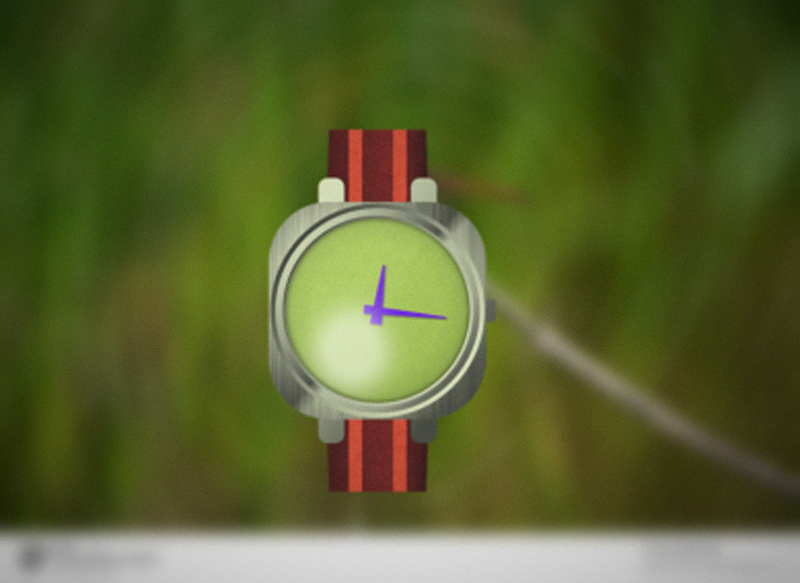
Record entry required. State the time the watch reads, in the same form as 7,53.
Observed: 12,16
